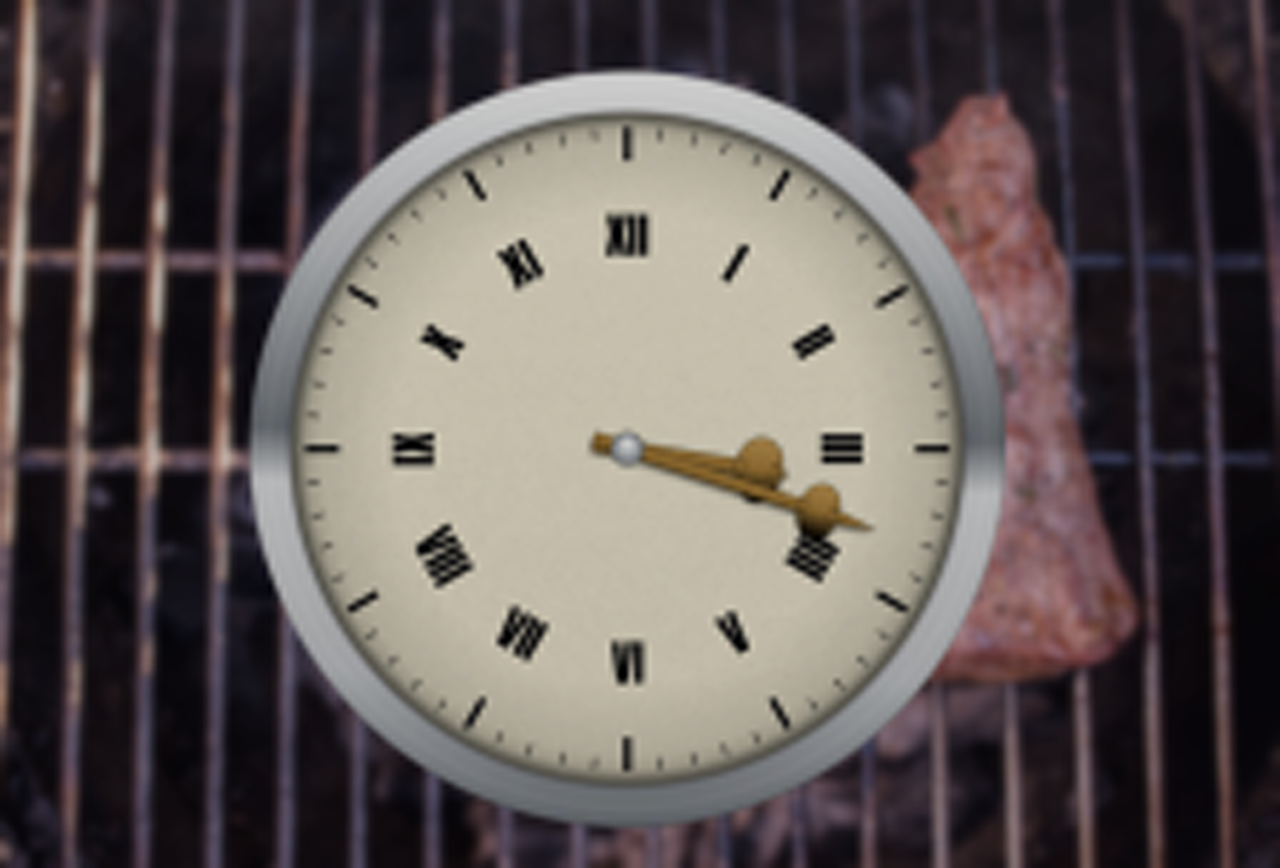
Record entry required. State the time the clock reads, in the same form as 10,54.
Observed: 3,18
